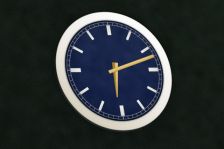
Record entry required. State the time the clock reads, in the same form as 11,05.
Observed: 6,12
